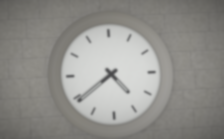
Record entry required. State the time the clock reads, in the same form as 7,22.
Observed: 4,39
